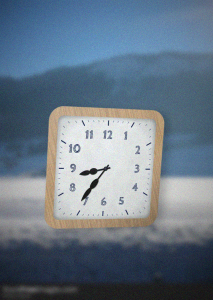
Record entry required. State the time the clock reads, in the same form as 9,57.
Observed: 8,36
